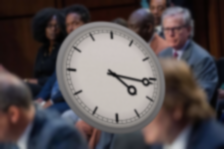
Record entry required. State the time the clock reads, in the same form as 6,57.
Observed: 4,16
